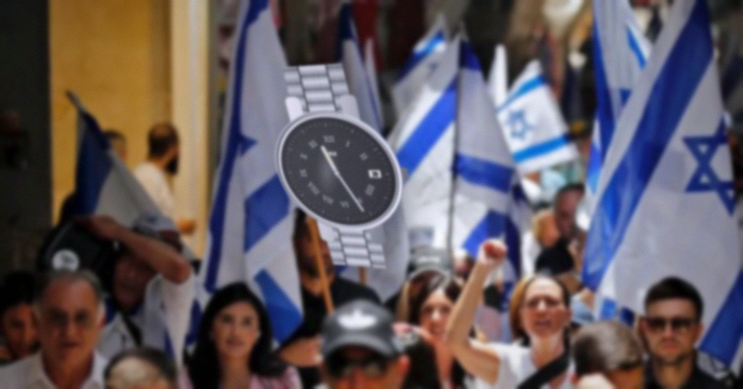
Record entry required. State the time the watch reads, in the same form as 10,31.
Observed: 11,26
